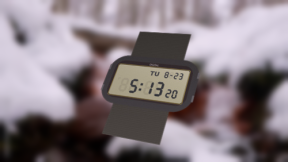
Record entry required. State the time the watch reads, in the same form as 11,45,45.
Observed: 5,13,20
